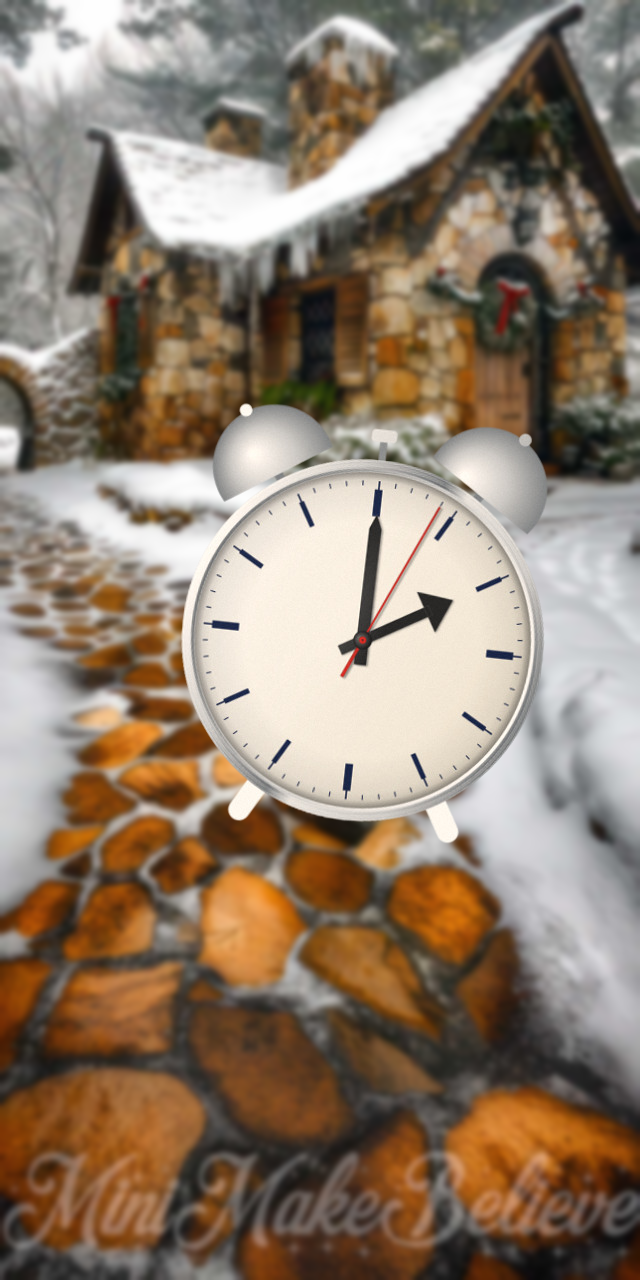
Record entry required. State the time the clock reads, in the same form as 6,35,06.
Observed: 2,00,04
